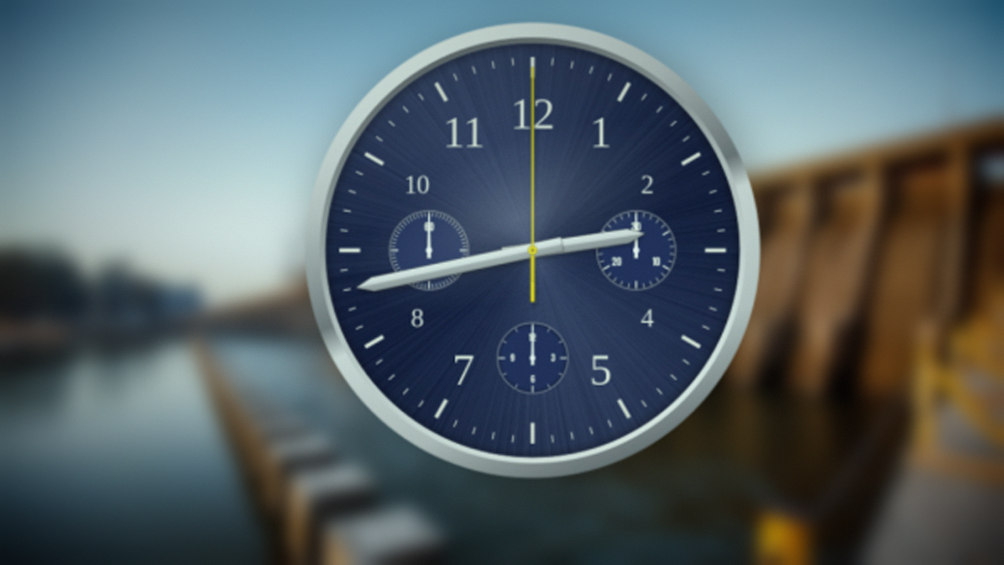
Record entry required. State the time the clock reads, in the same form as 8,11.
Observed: 2,43
